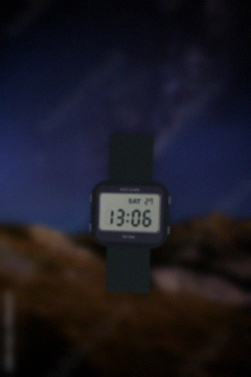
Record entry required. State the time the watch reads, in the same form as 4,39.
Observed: 13,06
